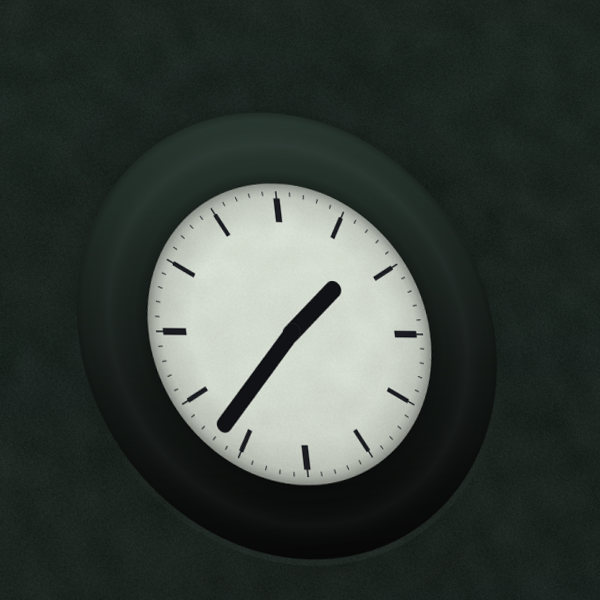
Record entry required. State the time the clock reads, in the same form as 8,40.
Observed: 1,37
